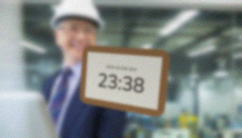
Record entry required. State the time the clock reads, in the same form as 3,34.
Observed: 23,38
